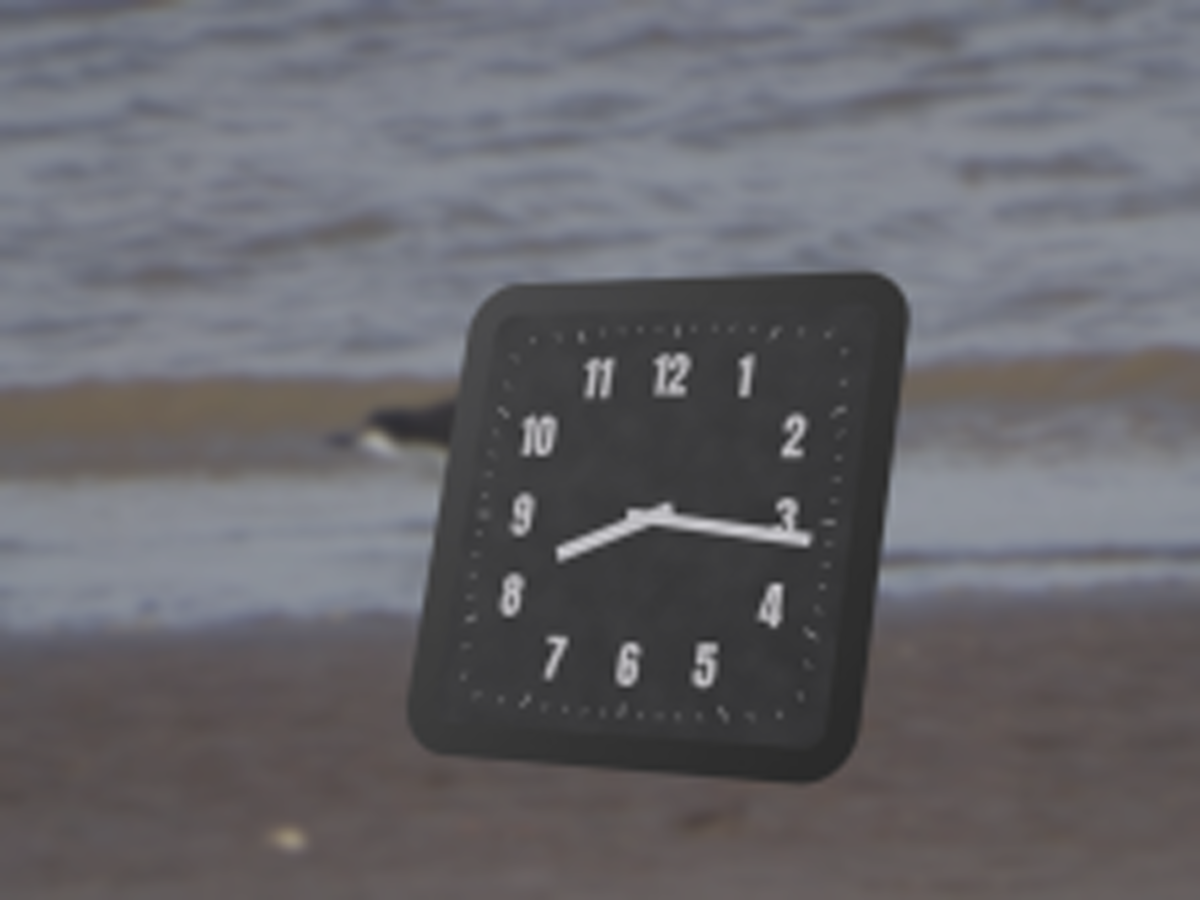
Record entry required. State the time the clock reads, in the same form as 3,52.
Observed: 8,16
